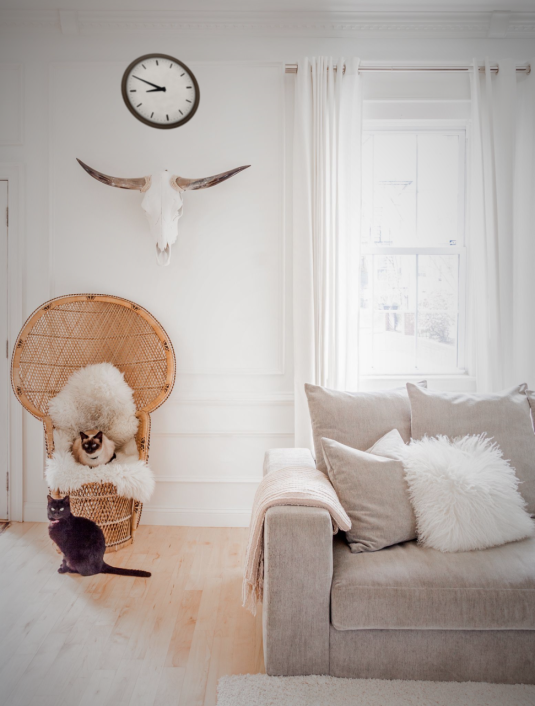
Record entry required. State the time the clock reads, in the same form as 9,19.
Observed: 8,50
